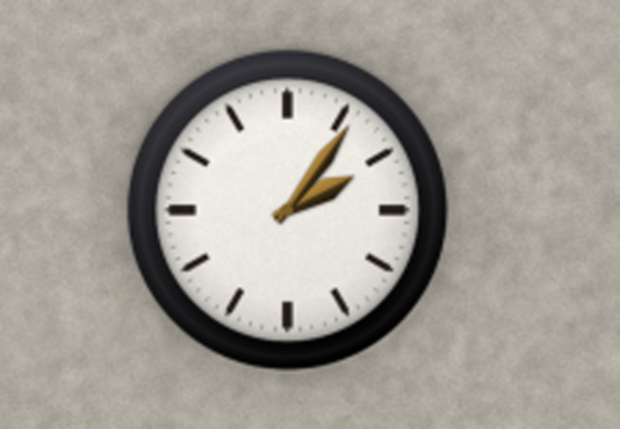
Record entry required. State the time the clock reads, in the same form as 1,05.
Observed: 2,06
